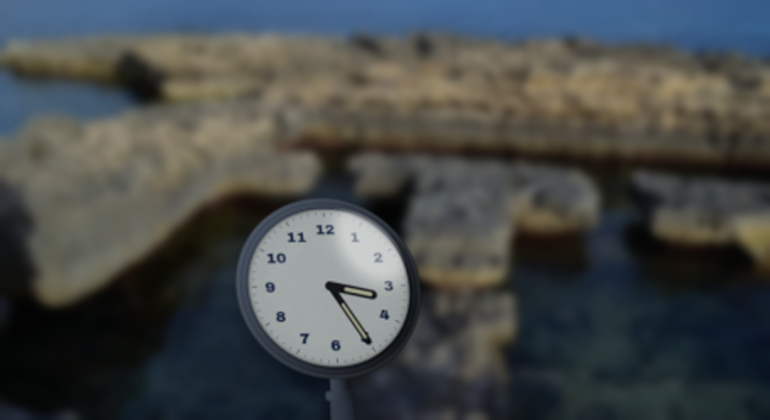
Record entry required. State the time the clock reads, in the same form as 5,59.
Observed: 3,25
